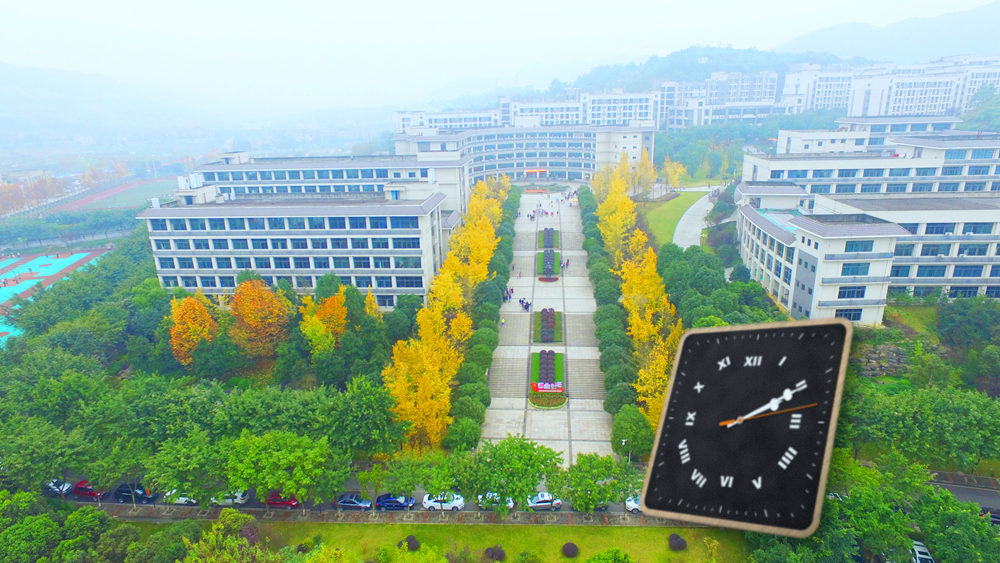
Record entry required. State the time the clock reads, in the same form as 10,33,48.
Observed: 2,10,13
